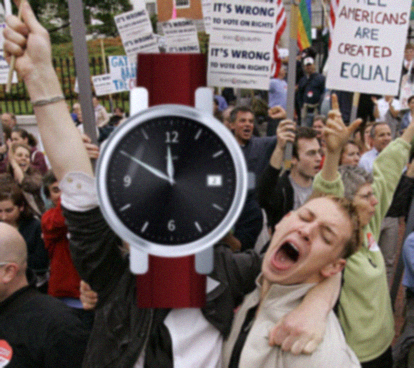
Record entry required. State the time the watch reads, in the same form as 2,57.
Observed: 11,50
